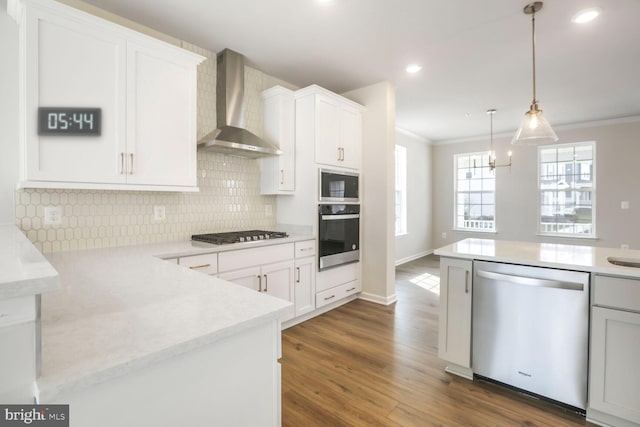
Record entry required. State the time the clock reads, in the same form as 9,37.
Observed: 5,44
